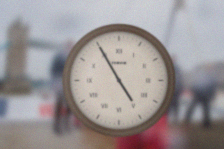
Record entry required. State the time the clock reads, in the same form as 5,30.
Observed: 4,55
